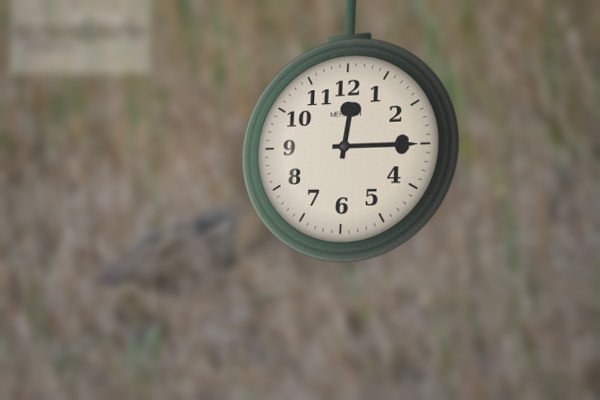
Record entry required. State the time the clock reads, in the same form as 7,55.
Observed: 12,15
